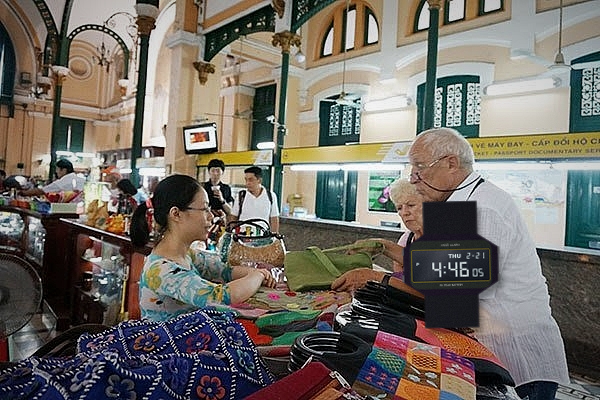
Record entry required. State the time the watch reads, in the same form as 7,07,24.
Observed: 4,46,05
